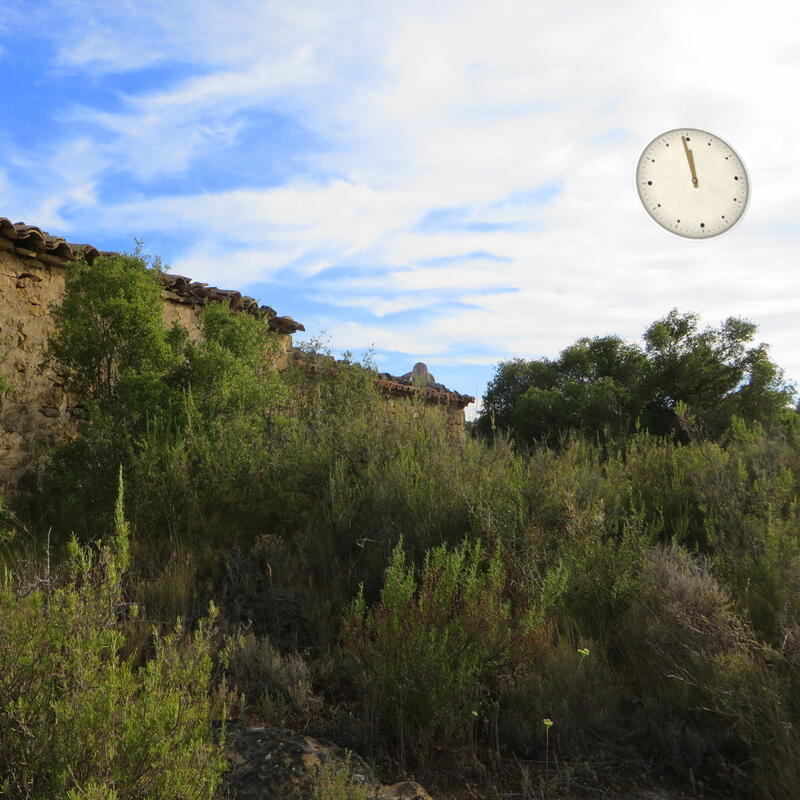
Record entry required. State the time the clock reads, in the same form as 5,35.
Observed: 11,59
